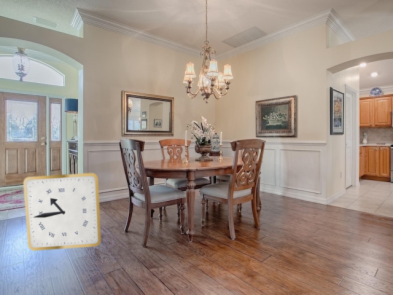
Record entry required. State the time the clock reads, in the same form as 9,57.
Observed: 10,44
